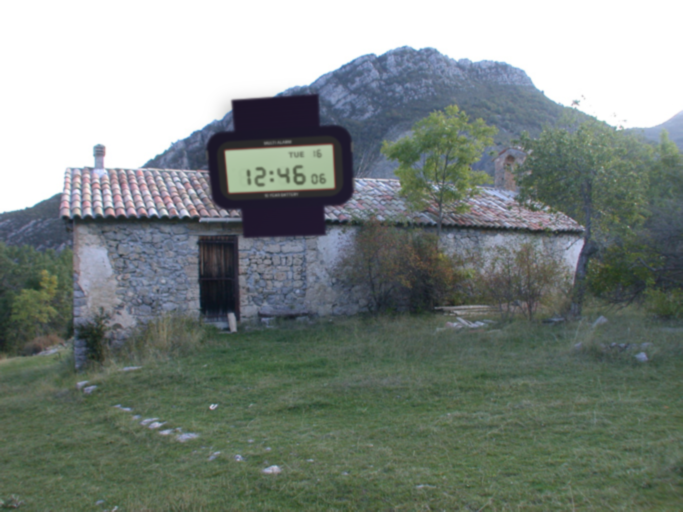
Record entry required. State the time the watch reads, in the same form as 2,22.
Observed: 12,46
